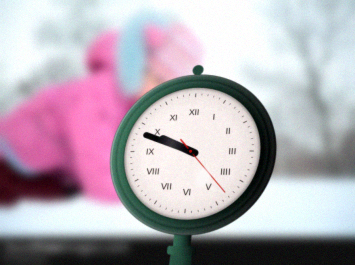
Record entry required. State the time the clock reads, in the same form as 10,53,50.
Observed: 9,48,23
